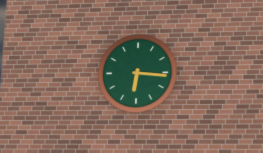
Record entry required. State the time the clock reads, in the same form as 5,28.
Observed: 6,16
